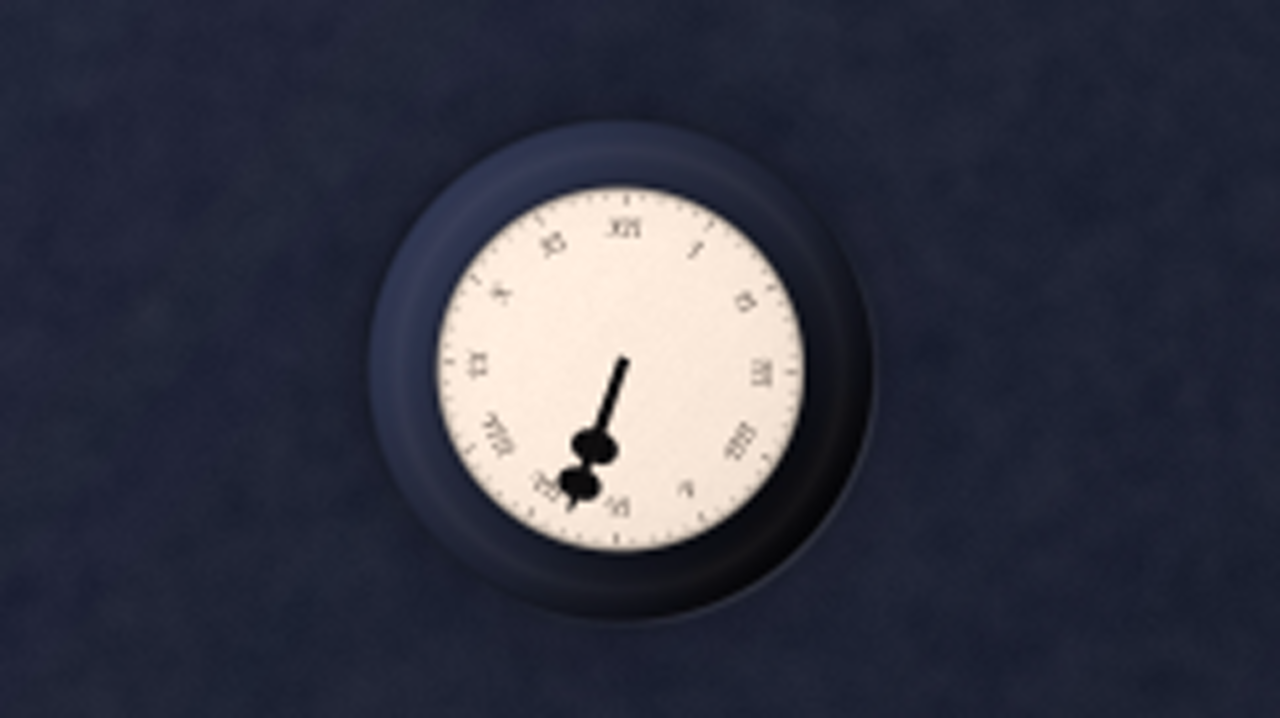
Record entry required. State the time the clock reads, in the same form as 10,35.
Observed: 6,33
